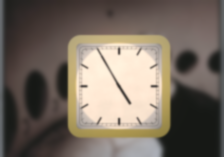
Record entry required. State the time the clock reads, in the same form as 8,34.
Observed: 4,55
